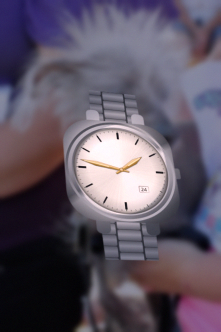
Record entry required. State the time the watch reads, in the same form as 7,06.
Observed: 1,47
